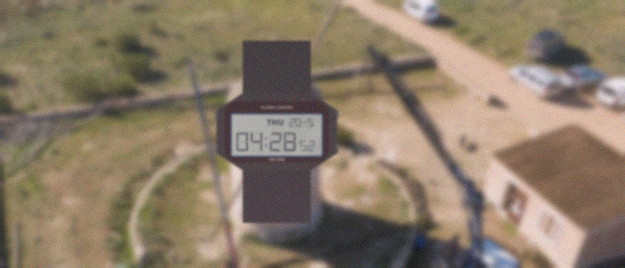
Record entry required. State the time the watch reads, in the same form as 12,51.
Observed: 4,28
